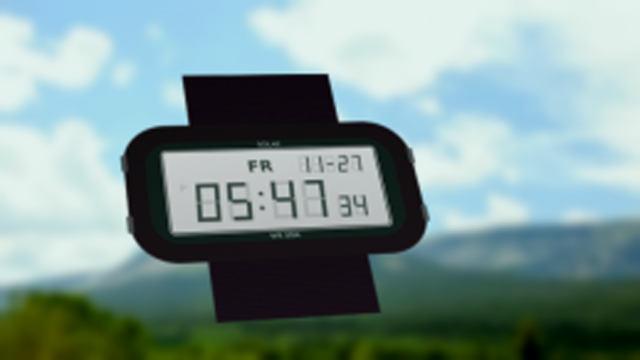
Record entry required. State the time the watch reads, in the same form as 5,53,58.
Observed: 5,47,34
